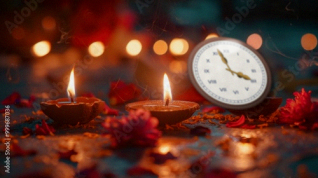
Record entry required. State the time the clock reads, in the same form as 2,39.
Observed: 3,57
